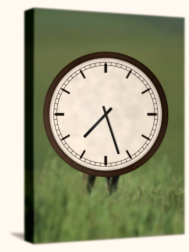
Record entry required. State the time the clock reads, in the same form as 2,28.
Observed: 7,27
